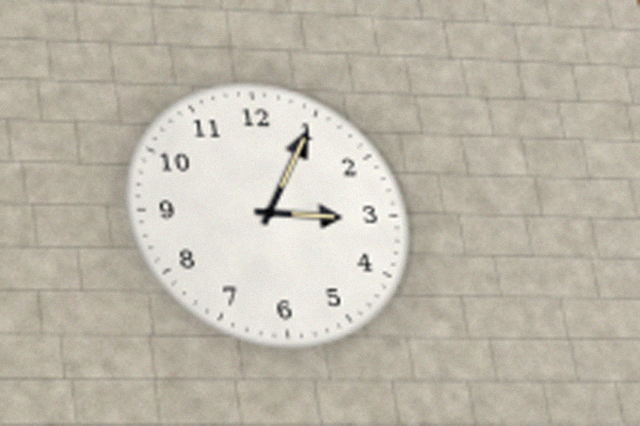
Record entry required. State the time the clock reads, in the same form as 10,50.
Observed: 3,05
